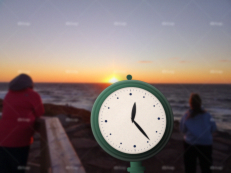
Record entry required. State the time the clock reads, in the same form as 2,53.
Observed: 12,24
